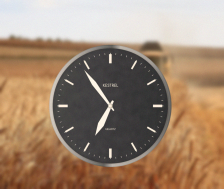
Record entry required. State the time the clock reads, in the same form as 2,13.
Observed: 6,54
